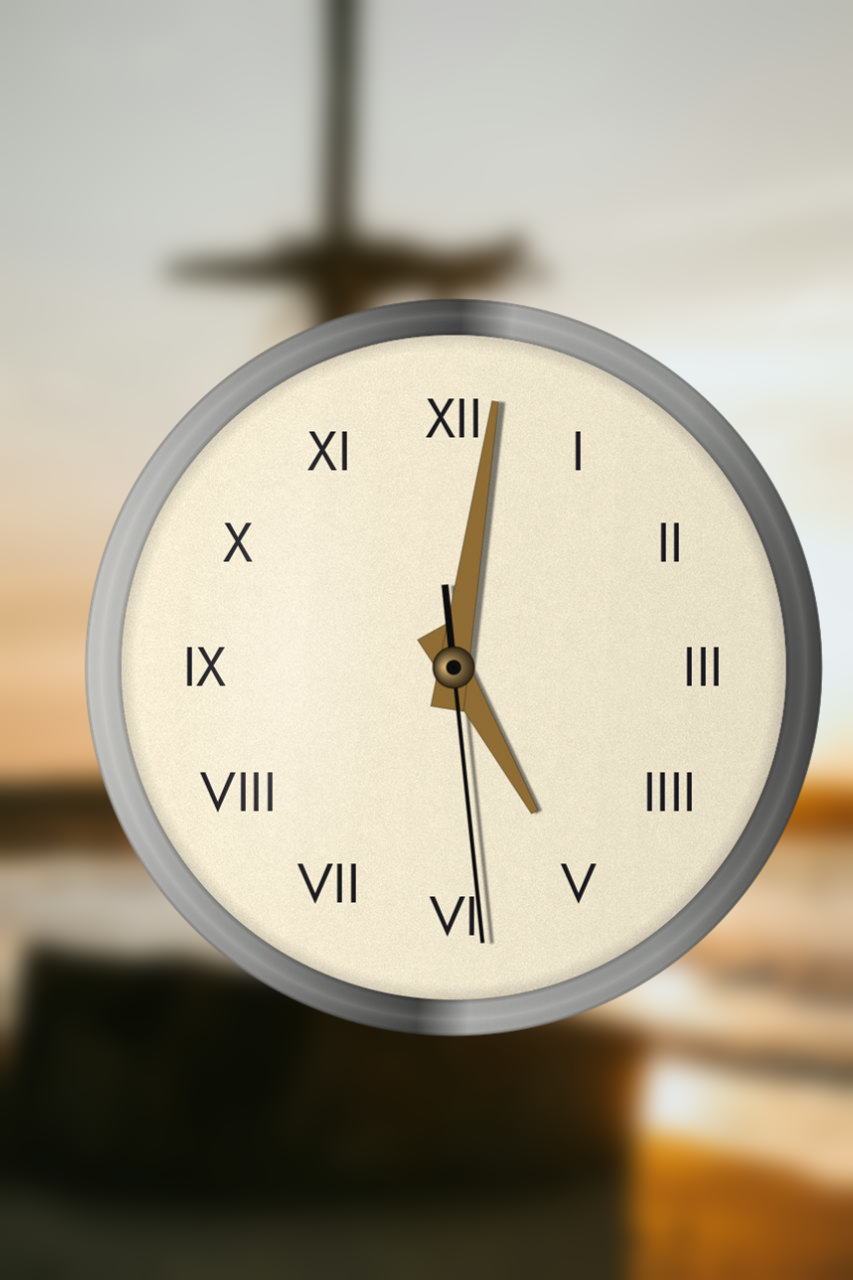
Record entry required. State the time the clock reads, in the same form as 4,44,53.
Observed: 5,01,29
